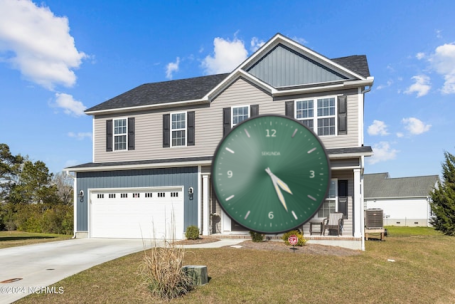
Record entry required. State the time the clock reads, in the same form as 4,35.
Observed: 4,26
